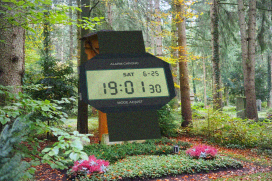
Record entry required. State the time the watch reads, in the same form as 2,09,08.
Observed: 19,01,30
